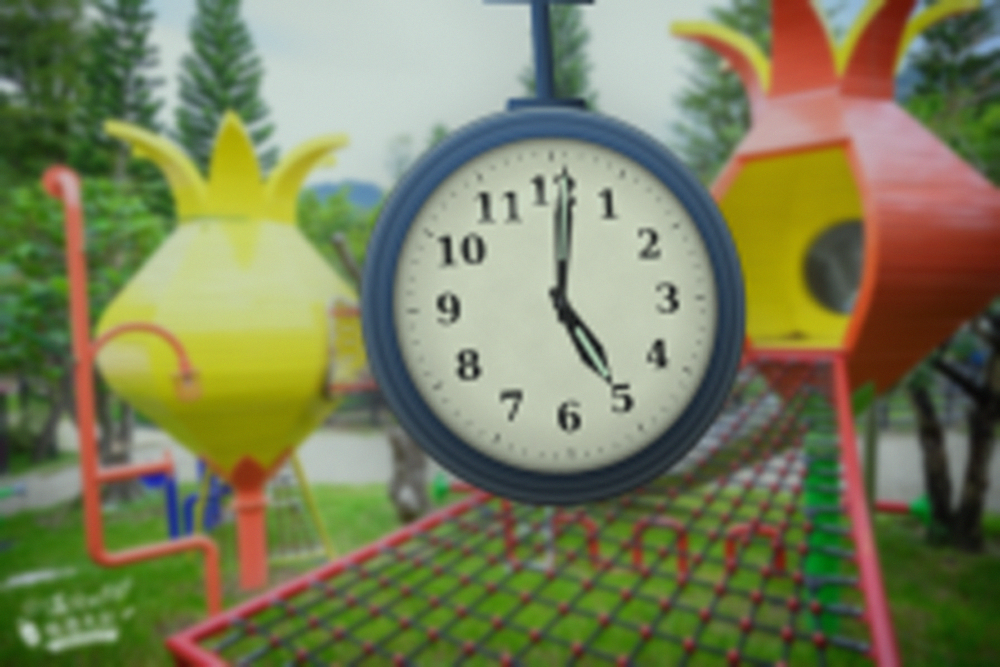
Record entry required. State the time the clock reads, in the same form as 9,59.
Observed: 5,01
